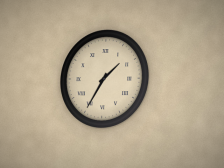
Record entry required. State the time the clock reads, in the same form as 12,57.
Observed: 1,35
